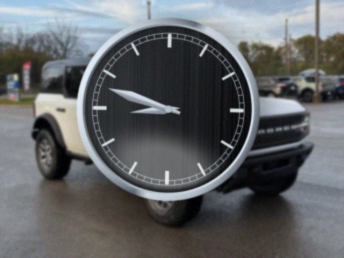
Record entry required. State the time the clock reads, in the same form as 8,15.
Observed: 8,48
